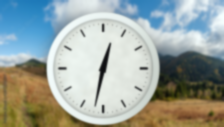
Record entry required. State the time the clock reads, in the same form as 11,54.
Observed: 12,32
